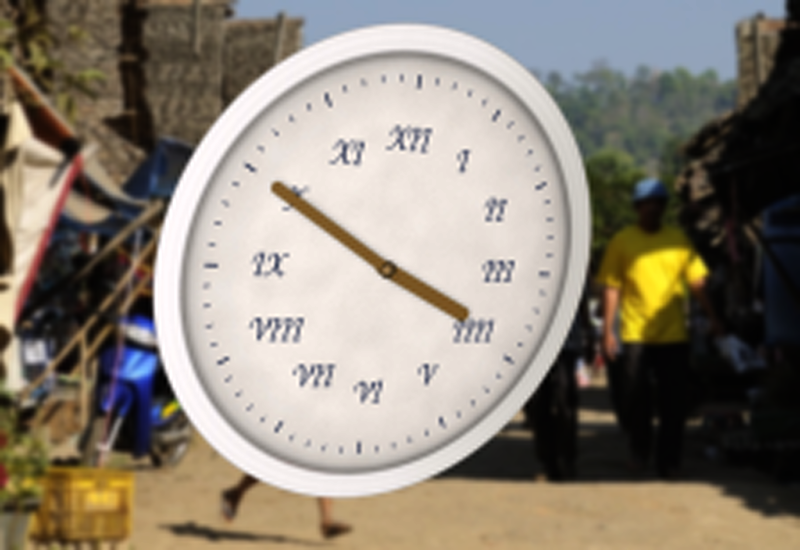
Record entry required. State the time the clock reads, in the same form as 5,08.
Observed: 3,50
